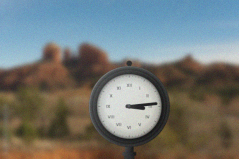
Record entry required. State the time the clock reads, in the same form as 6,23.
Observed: 3,14
